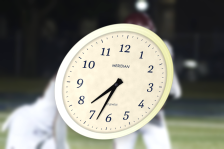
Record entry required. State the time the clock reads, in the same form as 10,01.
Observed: 7,33
